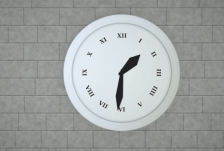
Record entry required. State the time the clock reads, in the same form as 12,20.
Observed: 1,31
